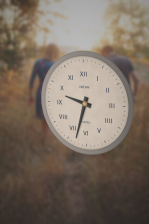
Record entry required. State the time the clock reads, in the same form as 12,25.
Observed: 9,33
